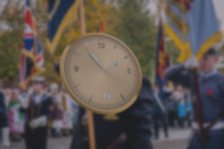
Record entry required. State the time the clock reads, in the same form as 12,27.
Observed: 1,54
